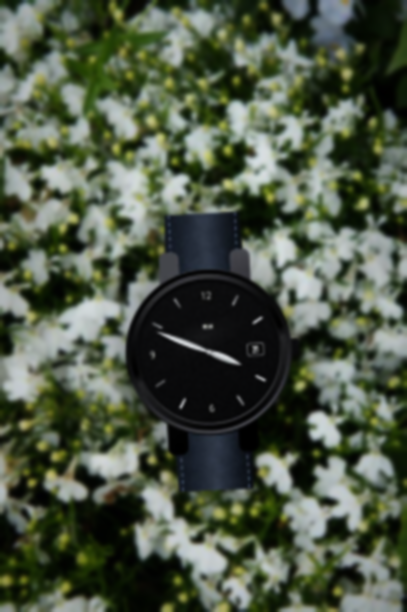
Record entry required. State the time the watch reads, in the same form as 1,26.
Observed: 3,49
